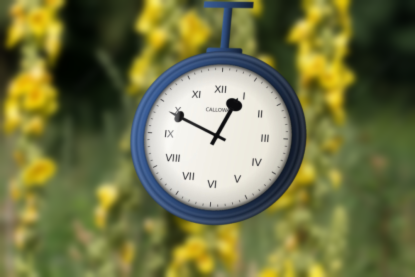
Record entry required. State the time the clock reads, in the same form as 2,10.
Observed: 12,49
